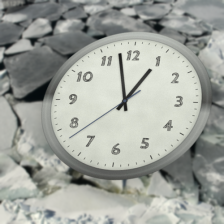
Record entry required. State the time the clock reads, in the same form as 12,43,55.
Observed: 12,57,38
